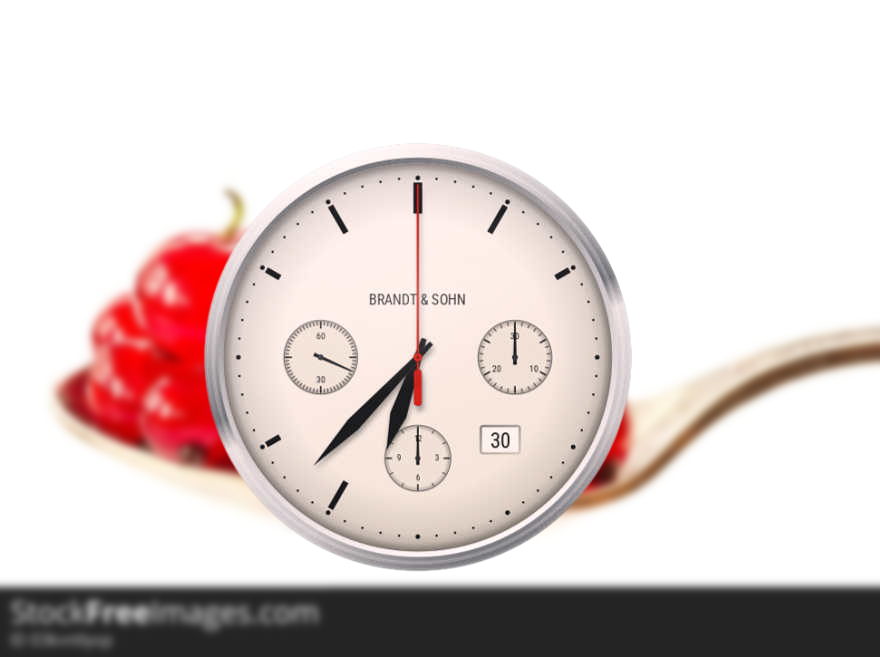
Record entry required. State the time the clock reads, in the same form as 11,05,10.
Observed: 6,37,19
